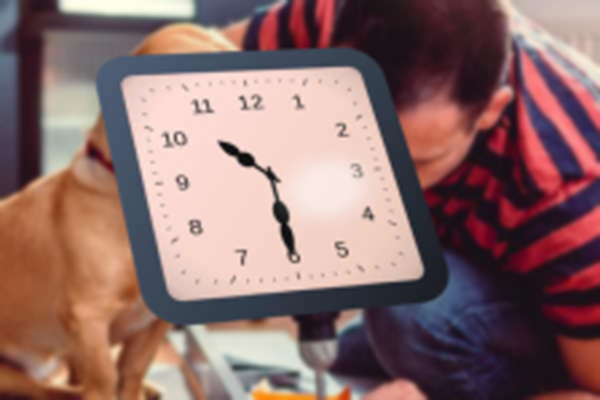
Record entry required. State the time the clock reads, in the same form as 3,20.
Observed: 10,30
